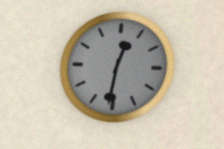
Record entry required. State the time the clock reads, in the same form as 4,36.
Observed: 12,31
